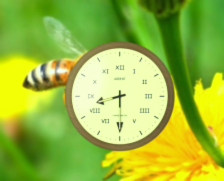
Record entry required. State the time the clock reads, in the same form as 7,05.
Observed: 8,30
